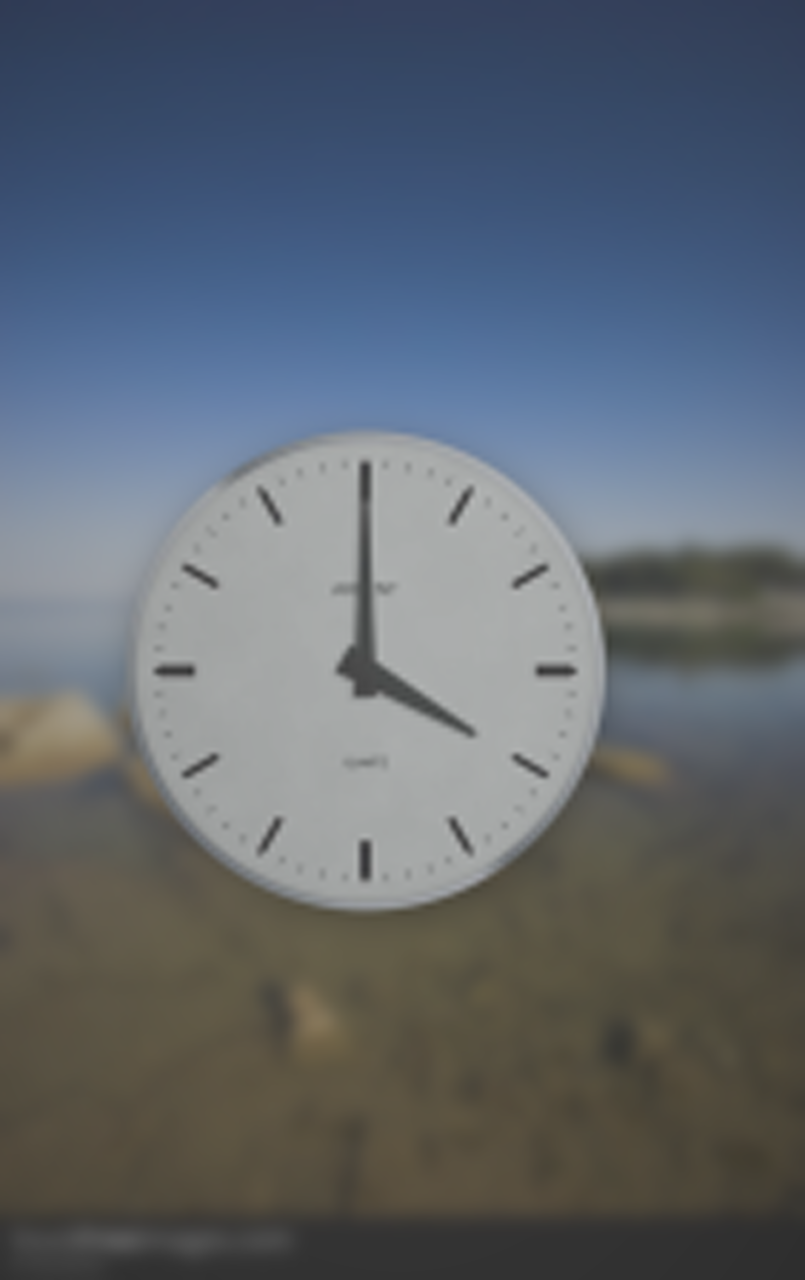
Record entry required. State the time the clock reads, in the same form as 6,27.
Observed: 4,00
